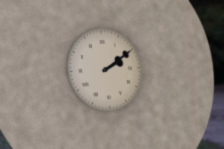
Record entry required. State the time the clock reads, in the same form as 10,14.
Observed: 2,10
